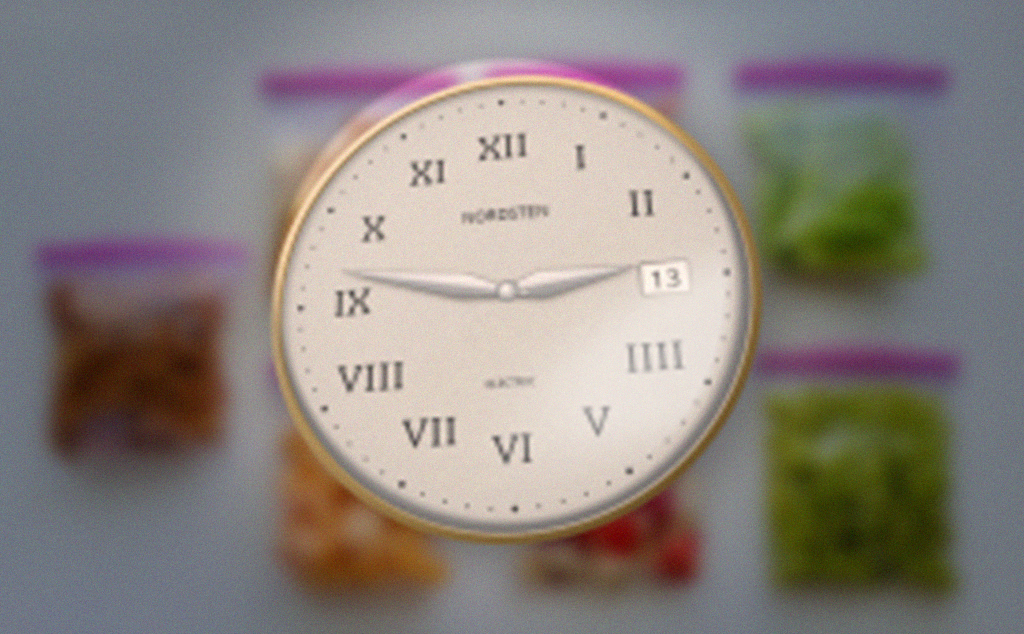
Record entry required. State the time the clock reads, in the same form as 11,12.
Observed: 2,47
